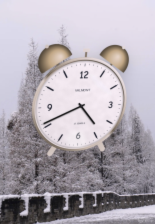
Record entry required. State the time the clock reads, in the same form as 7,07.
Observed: 4,41
